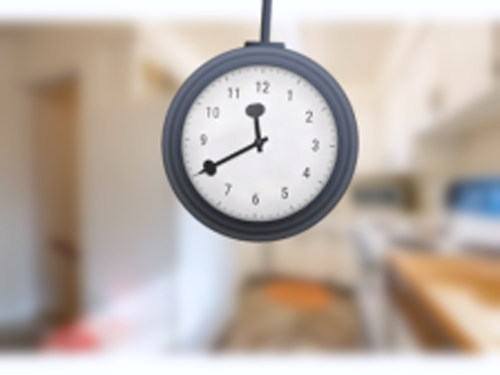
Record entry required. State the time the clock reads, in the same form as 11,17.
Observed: 11,40
